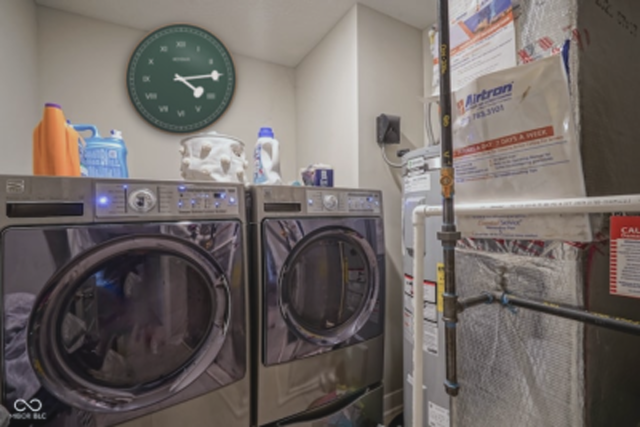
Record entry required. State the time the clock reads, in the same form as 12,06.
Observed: 4,14
